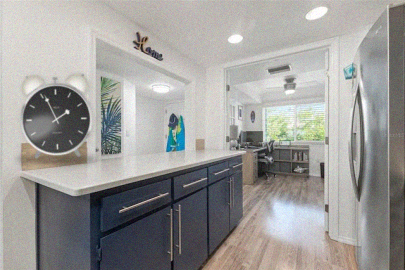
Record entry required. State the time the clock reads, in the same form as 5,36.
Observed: 1,56
